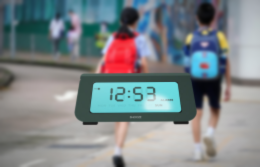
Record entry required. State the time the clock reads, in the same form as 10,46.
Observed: 12,53
